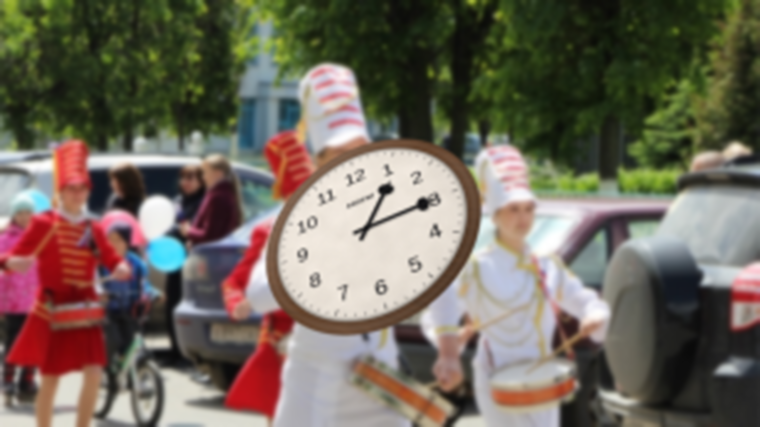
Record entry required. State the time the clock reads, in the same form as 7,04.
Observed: 1,15
